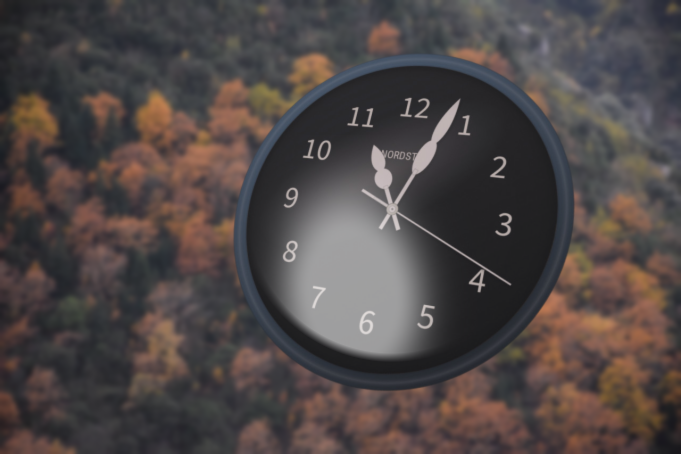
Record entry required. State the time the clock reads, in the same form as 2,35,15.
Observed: 11,03,19
